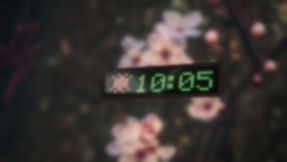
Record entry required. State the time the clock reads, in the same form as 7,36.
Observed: 10,05
